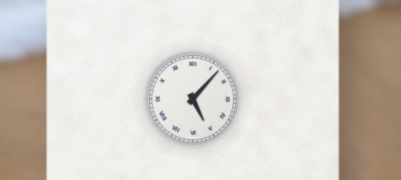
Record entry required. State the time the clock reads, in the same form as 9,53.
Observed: 5,07
